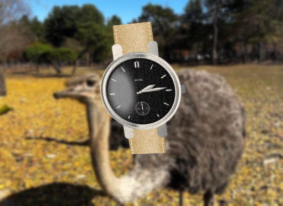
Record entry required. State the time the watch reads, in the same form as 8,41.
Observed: 2,14
